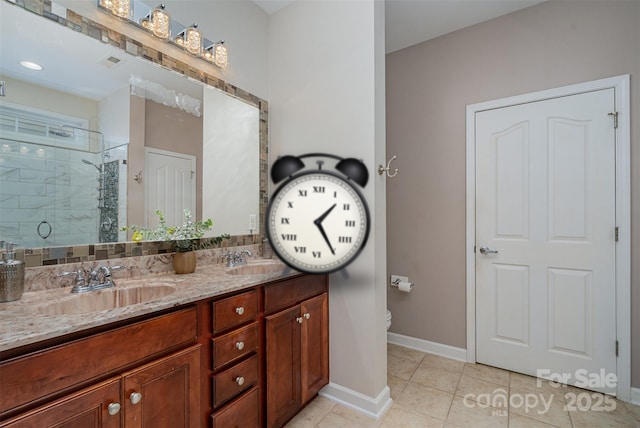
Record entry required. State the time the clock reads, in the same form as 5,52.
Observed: 1,25
